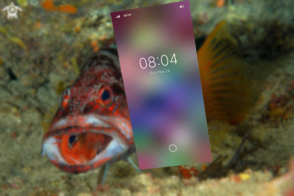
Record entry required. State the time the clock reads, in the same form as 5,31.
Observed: 8,04
